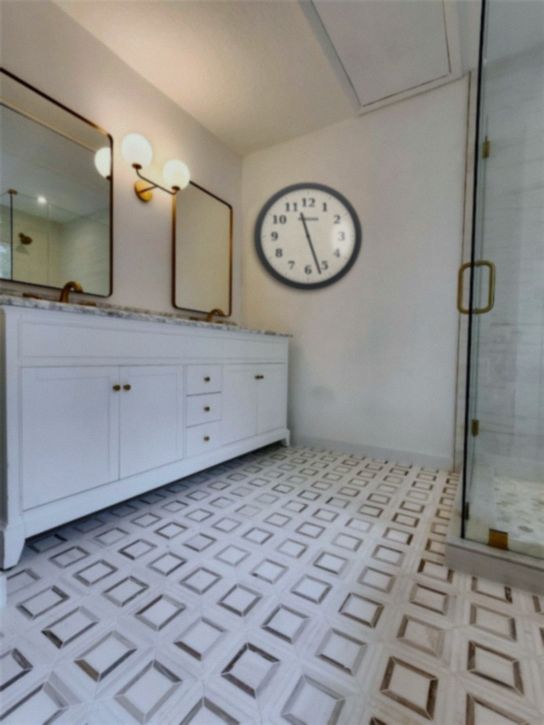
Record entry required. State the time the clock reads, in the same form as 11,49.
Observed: 11,27
